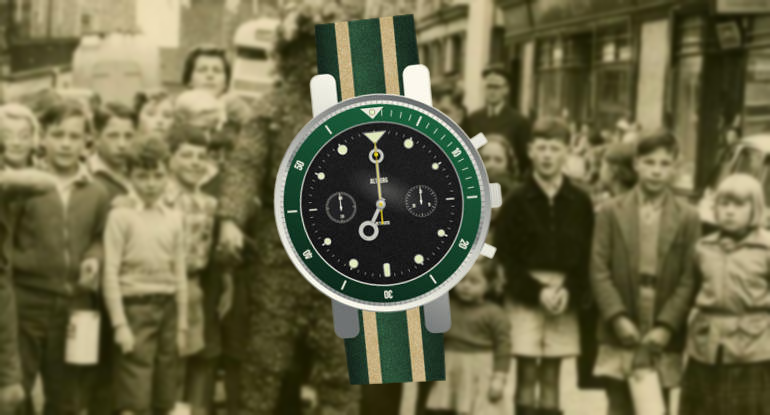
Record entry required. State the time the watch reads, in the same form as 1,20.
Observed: 7,00
